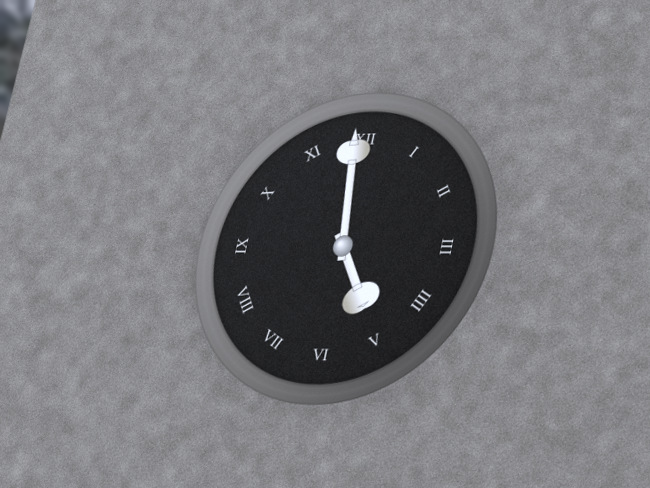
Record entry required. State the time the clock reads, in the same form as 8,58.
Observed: 4,59
